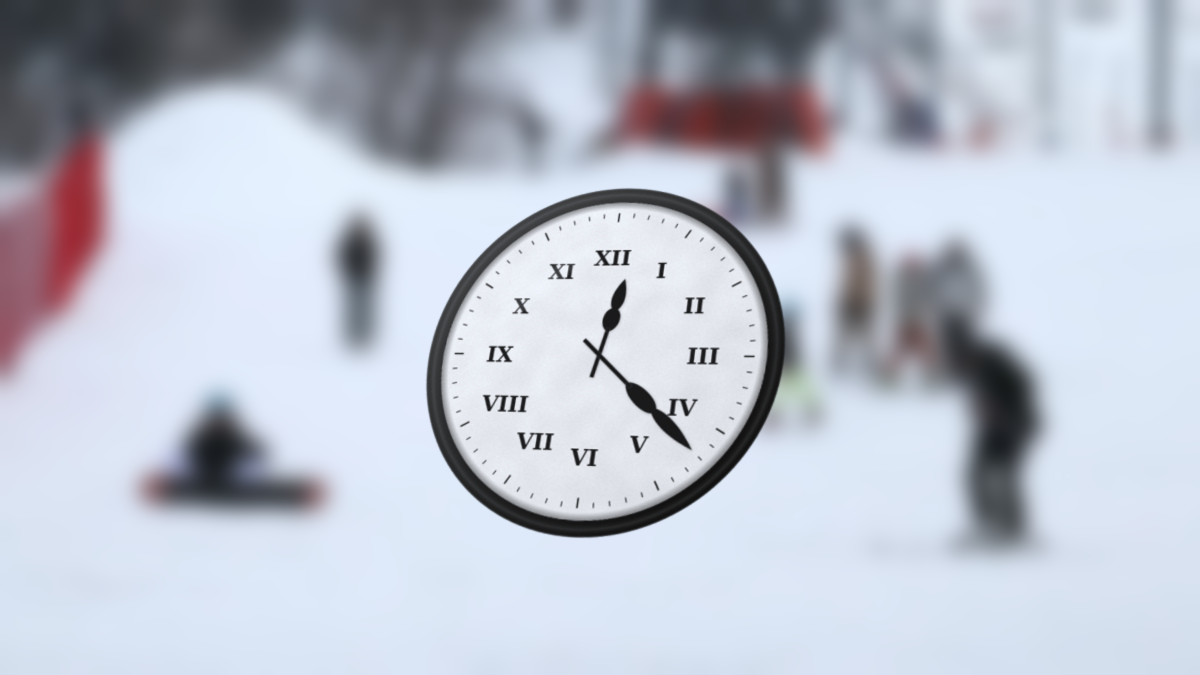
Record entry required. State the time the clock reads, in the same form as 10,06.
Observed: 12,22
